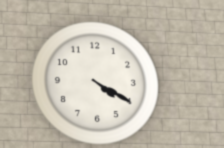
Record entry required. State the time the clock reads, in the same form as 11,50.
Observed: 4,20
